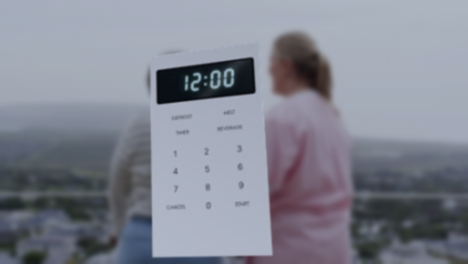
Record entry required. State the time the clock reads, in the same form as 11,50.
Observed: 12,00
